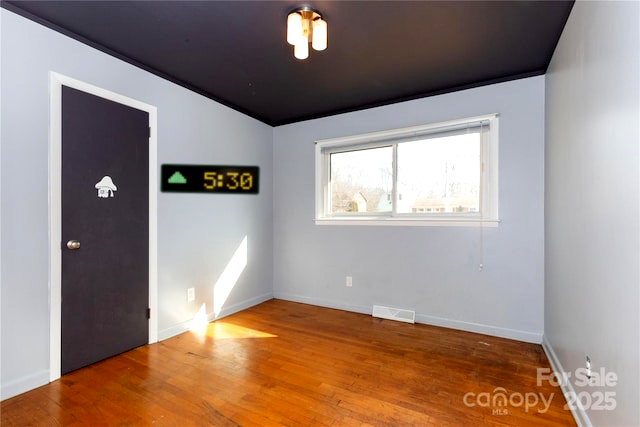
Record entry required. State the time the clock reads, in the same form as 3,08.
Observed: 5,30
